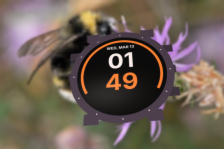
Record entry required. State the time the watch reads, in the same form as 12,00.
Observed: 1,49
